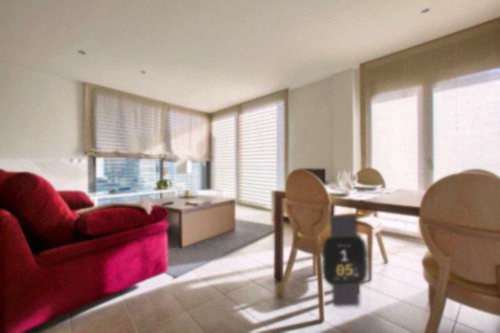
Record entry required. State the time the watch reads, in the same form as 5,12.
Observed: 1,05
